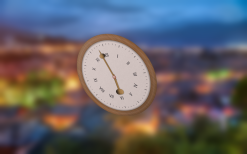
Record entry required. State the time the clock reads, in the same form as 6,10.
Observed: 5,58
